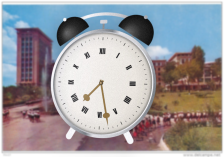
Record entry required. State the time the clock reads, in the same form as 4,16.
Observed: 7,28
